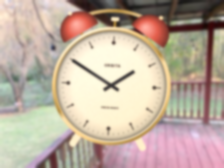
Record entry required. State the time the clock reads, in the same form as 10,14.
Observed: 1,50
